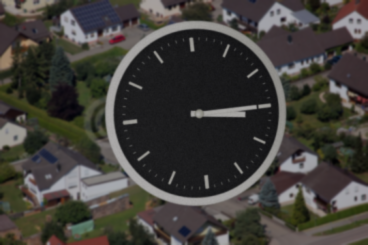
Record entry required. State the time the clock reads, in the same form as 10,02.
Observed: 3,15
